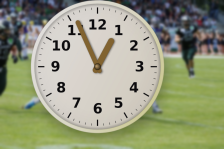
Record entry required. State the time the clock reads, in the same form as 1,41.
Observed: 12,56
